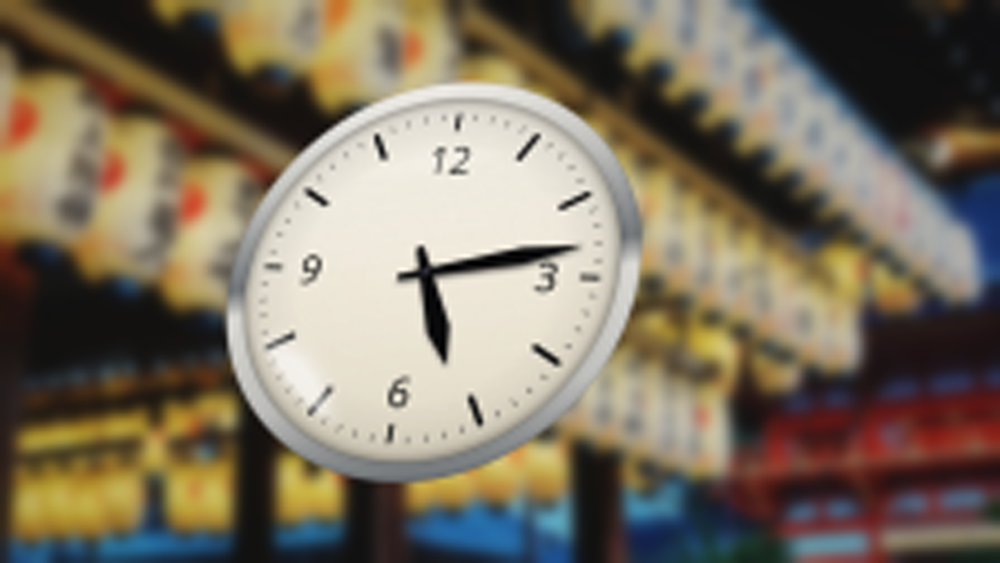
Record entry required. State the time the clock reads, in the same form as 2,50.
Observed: 5,13
